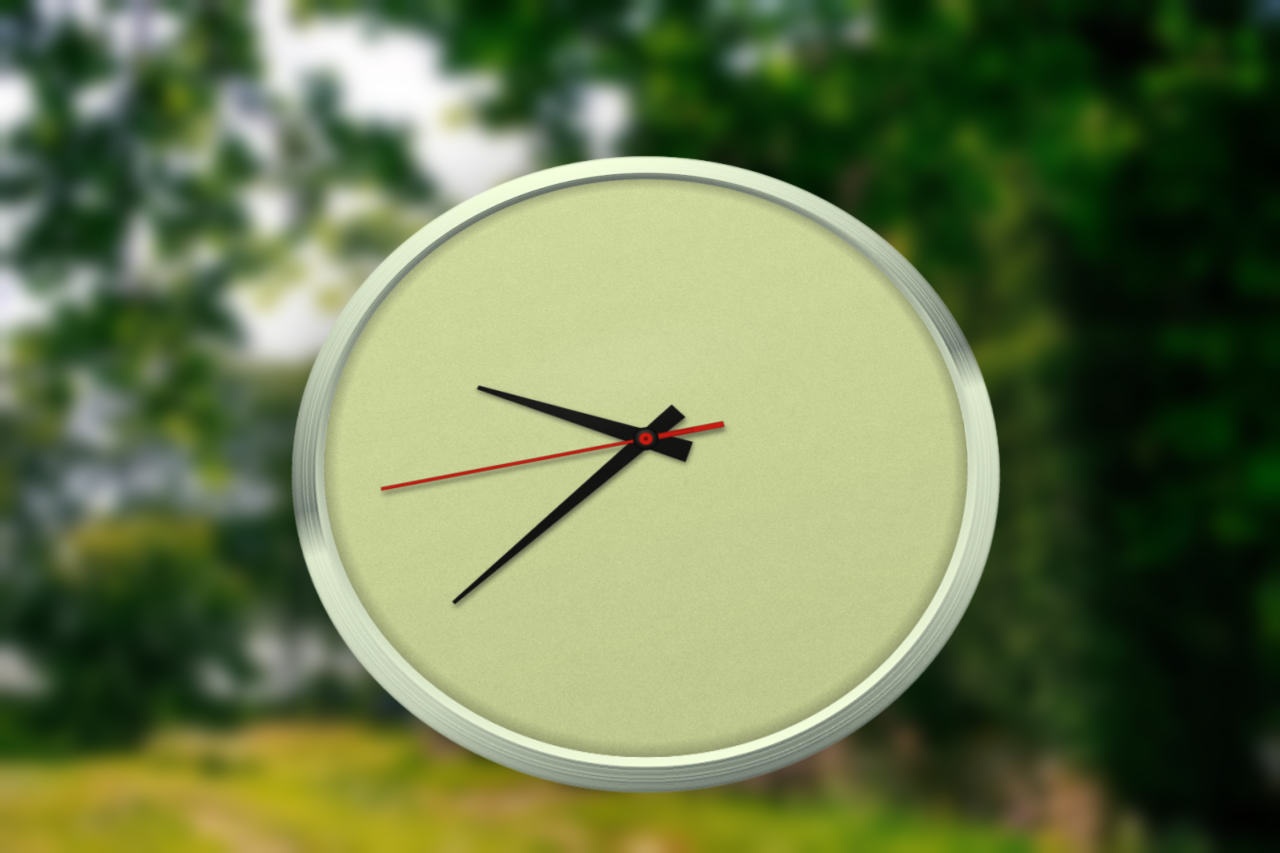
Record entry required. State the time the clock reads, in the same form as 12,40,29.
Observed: 9,37,43
